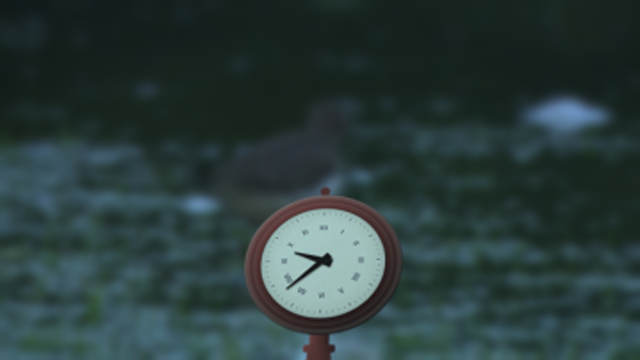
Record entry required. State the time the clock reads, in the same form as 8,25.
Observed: 9,38
